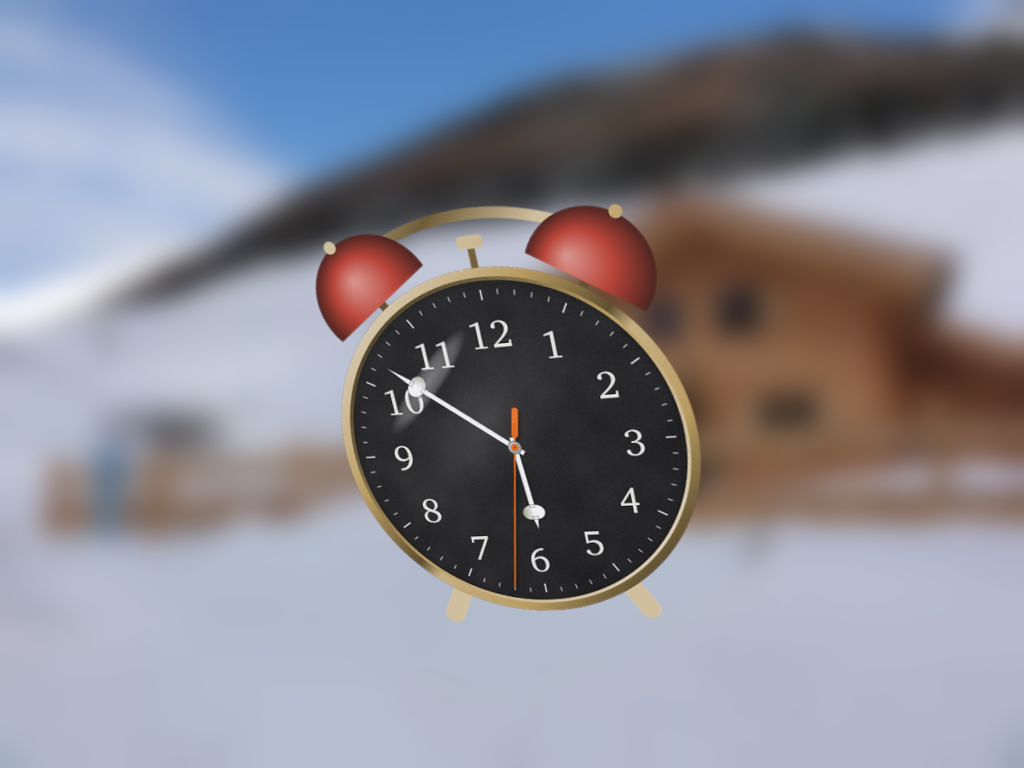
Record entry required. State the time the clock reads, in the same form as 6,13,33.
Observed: 5,51,32
